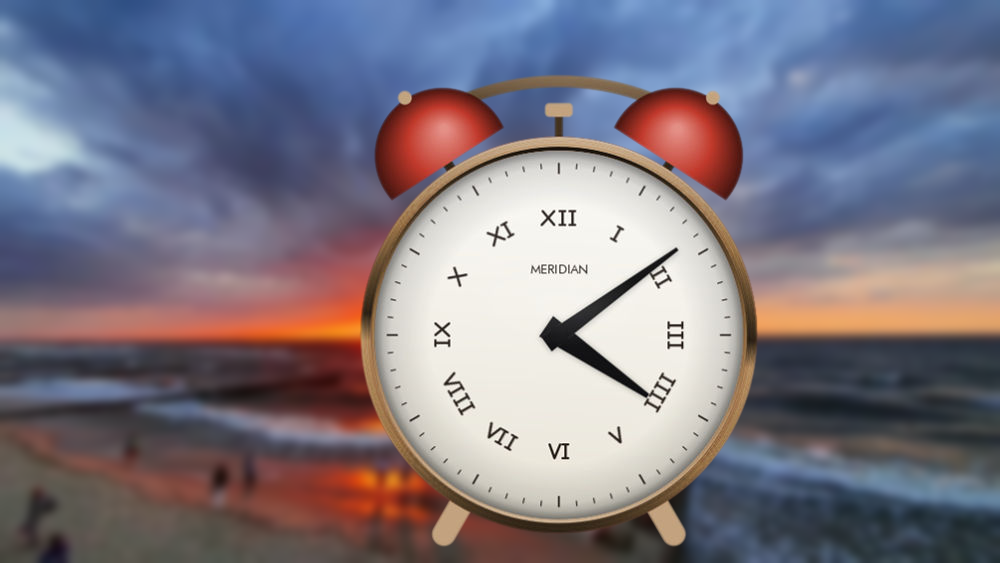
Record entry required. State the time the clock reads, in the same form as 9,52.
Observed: 4,09
